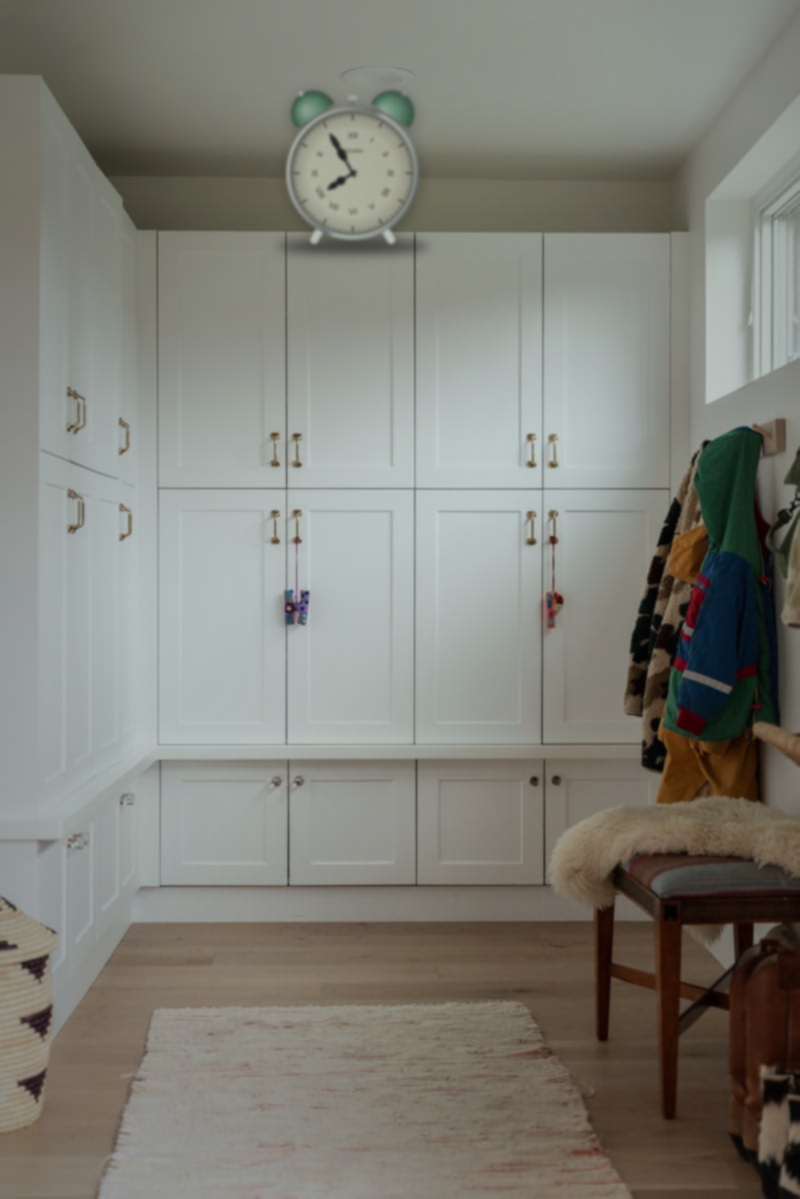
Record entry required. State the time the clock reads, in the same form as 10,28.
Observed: 7,55
